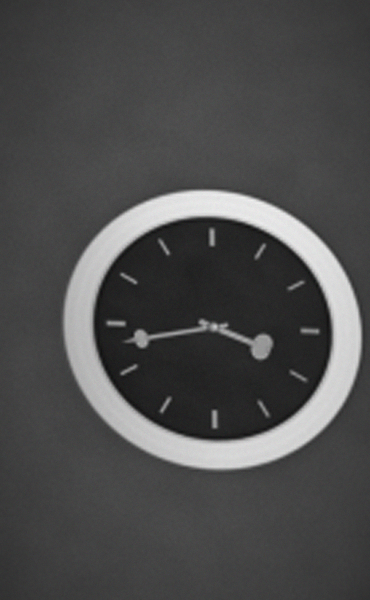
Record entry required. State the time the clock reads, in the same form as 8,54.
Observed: 3,43
